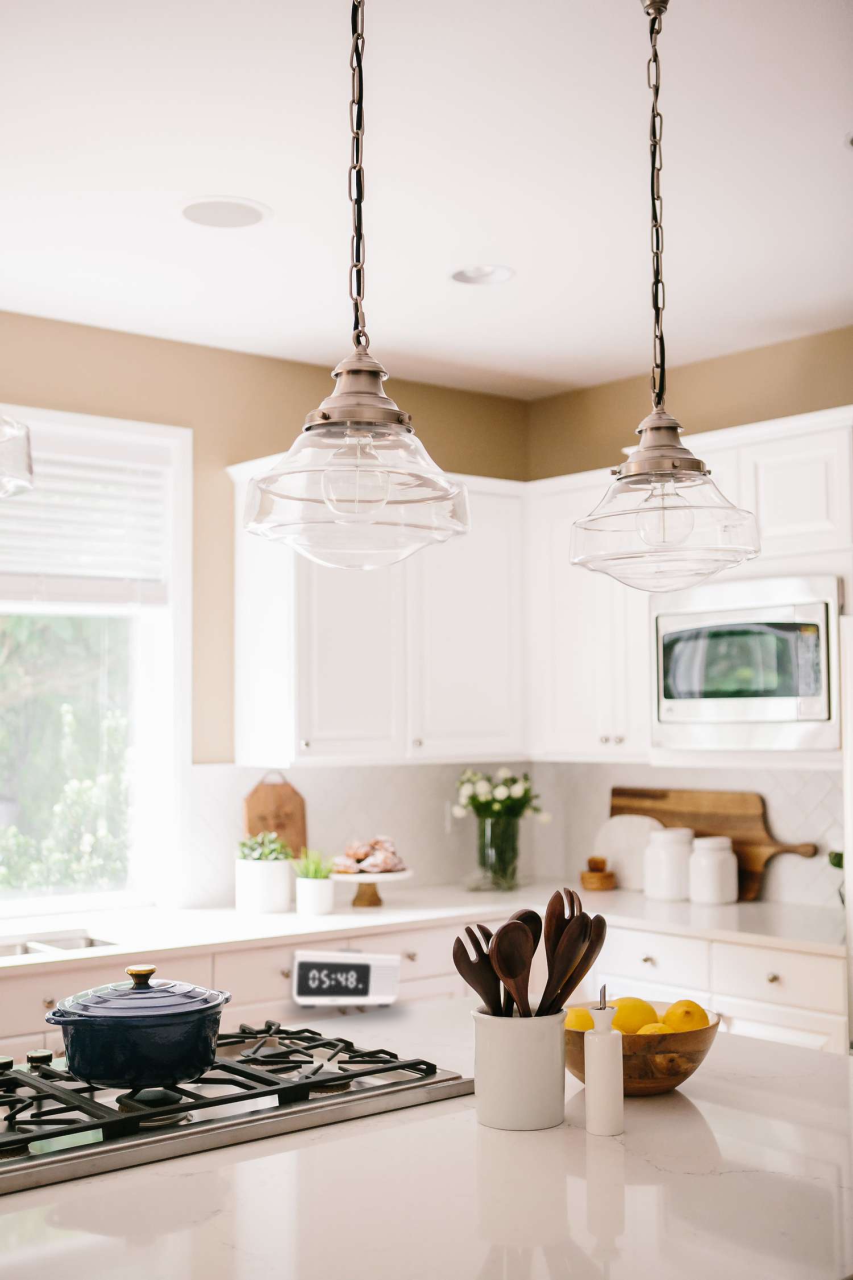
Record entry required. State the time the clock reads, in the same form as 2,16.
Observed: 5,48
